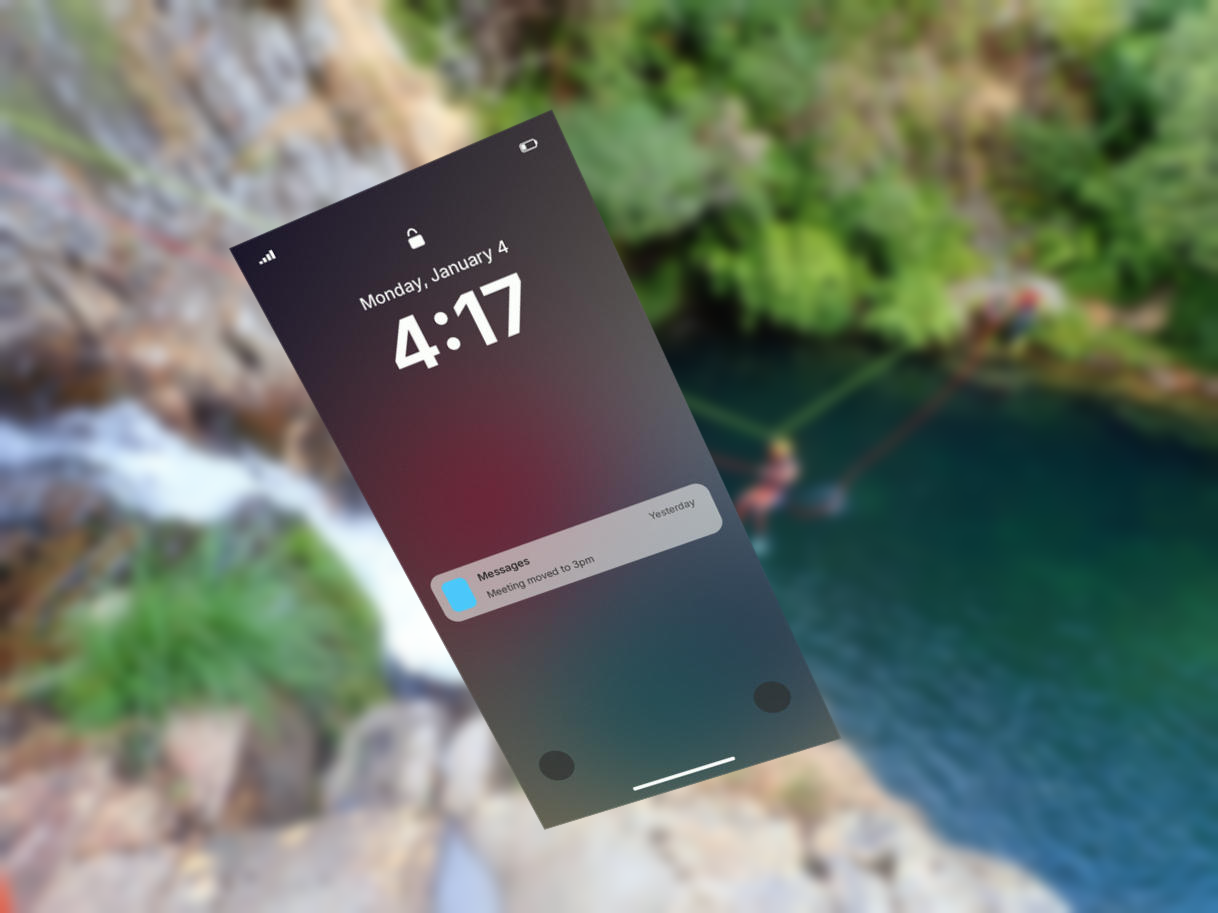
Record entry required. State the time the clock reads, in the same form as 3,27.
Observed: 4,17
